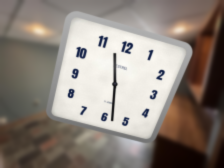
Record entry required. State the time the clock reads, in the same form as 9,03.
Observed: 11,28
